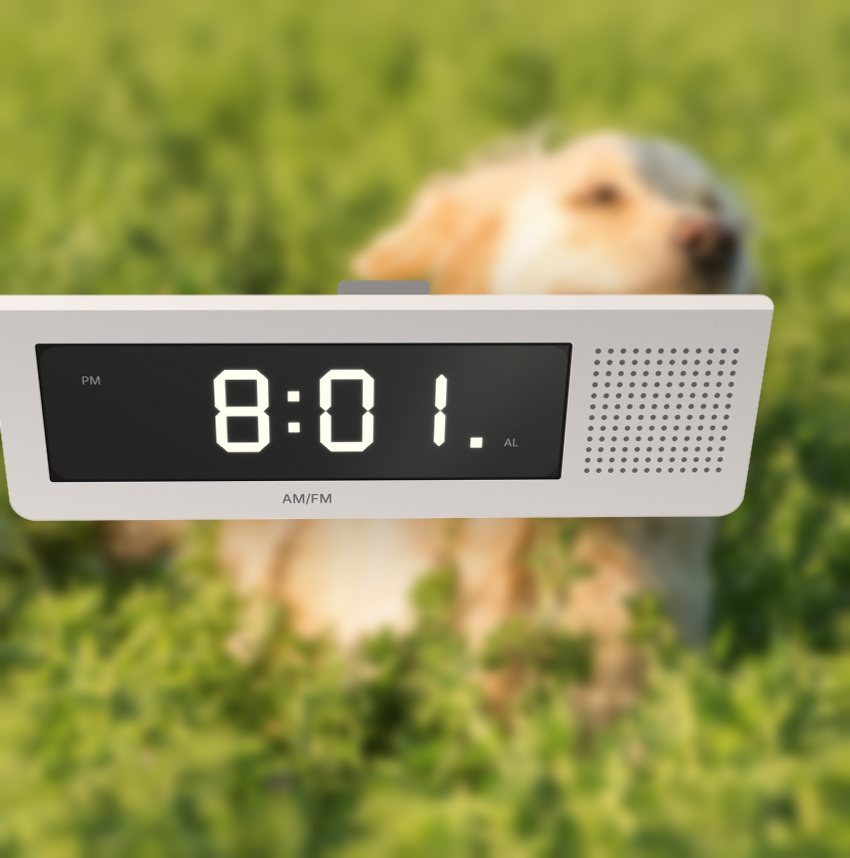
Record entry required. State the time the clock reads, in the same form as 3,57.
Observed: 8,01
